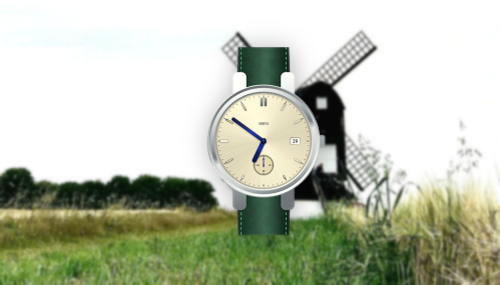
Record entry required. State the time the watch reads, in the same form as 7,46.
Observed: 6,51
